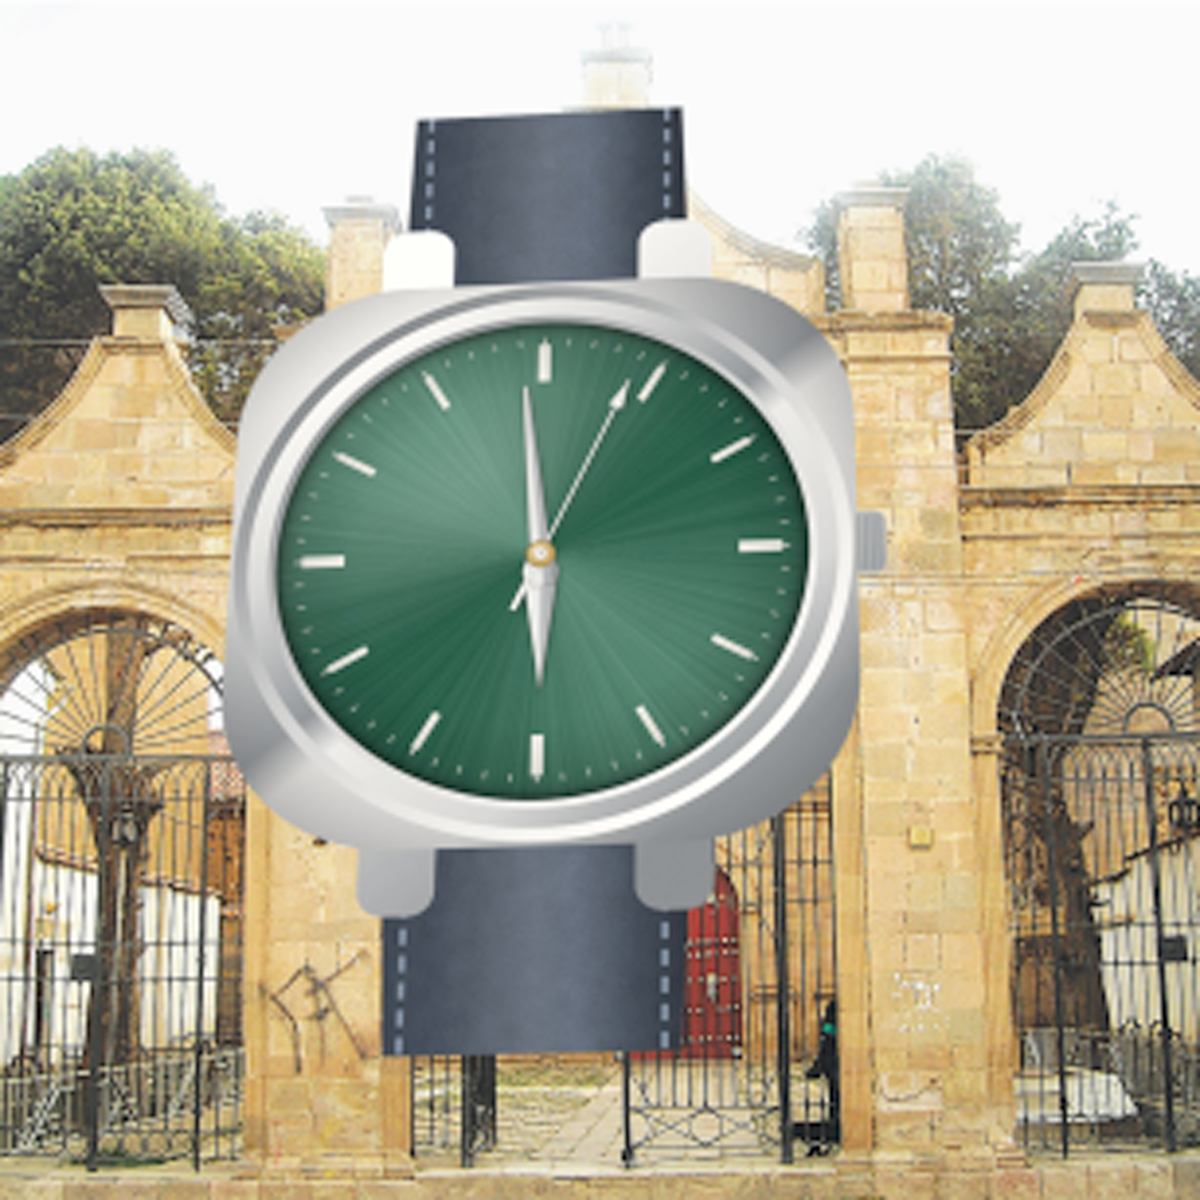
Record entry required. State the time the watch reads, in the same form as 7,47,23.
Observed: 5,59,04
